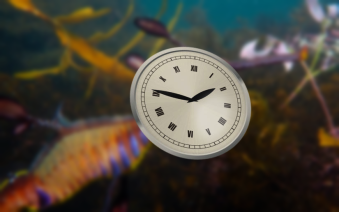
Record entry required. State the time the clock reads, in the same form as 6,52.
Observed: 1,46
